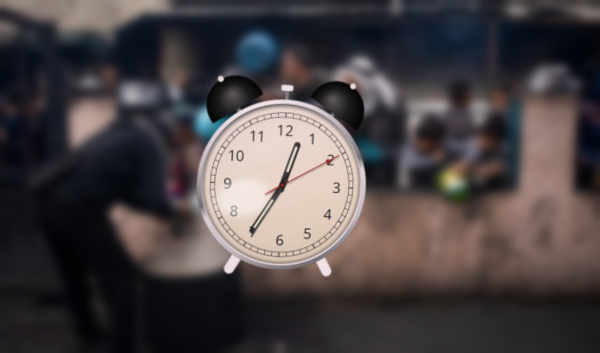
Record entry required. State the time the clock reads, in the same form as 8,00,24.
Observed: 12,35,10
